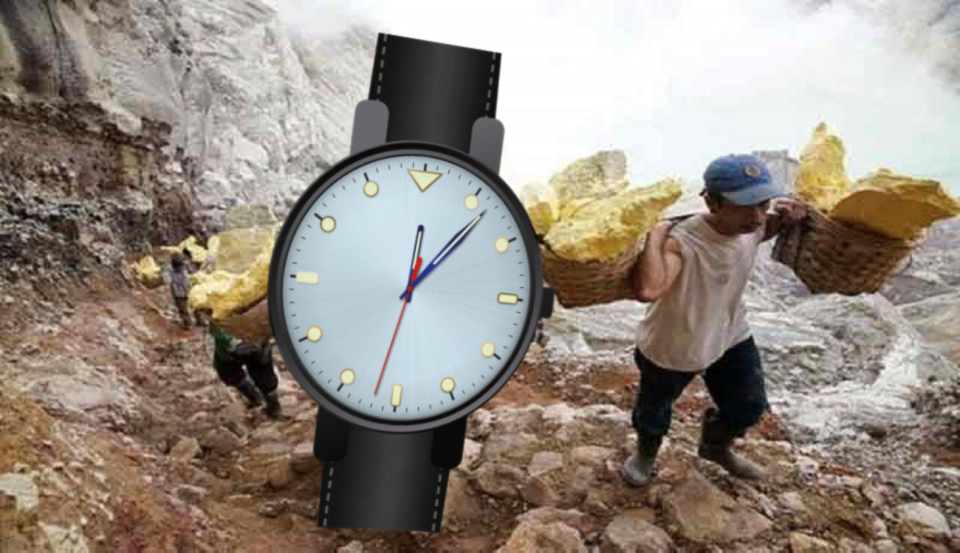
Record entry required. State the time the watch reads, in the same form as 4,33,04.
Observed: 12,06,32
